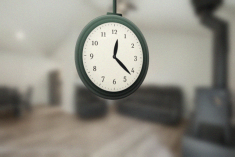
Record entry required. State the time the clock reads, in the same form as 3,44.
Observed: 12,22
